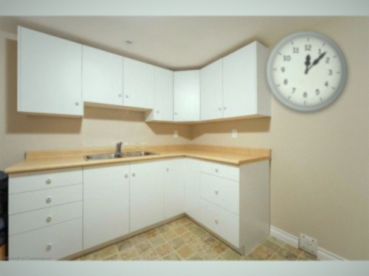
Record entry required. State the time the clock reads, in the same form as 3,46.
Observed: 12,07
